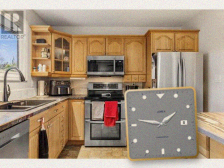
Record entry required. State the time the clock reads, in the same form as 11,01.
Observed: 1,47
